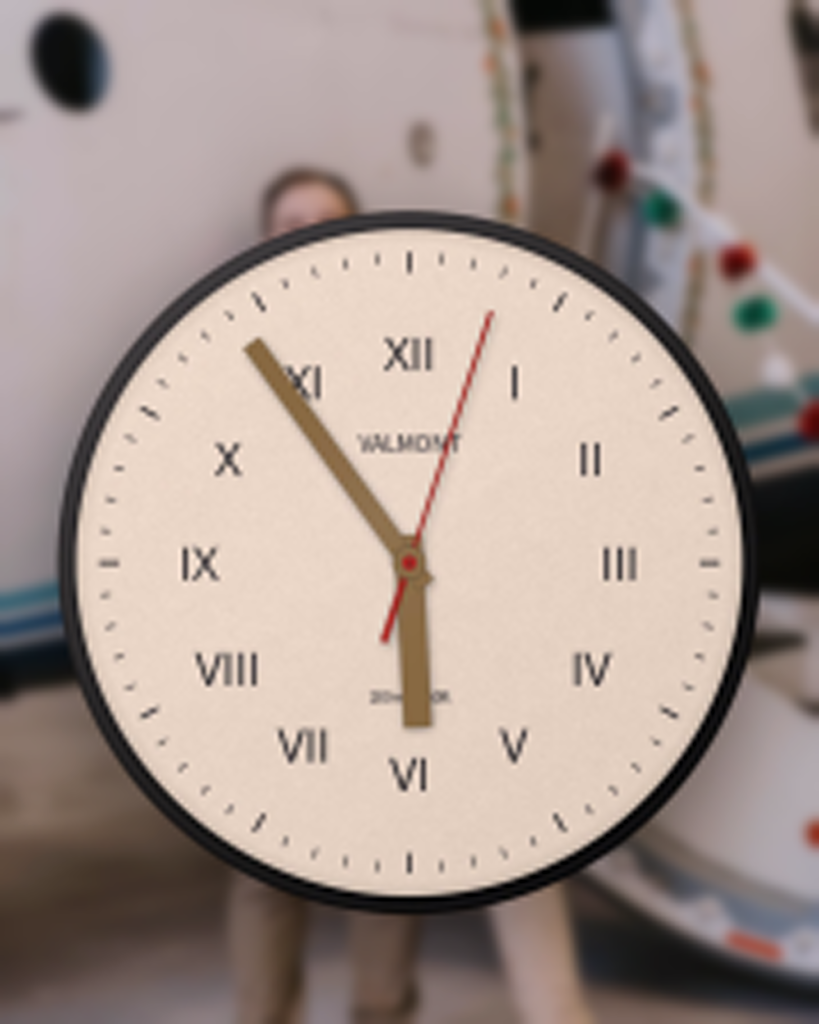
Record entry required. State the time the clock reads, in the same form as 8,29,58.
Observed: 5,54,03
